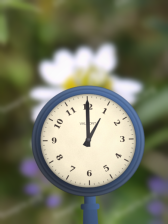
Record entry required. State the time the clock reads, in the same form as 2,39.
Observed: 1,00
